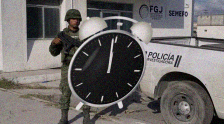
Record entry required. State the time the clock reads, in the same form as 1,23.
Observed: 11,59
